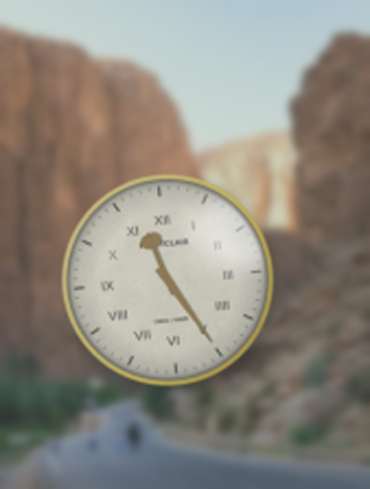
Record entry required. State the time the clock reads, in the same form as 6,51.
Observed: 11,25
